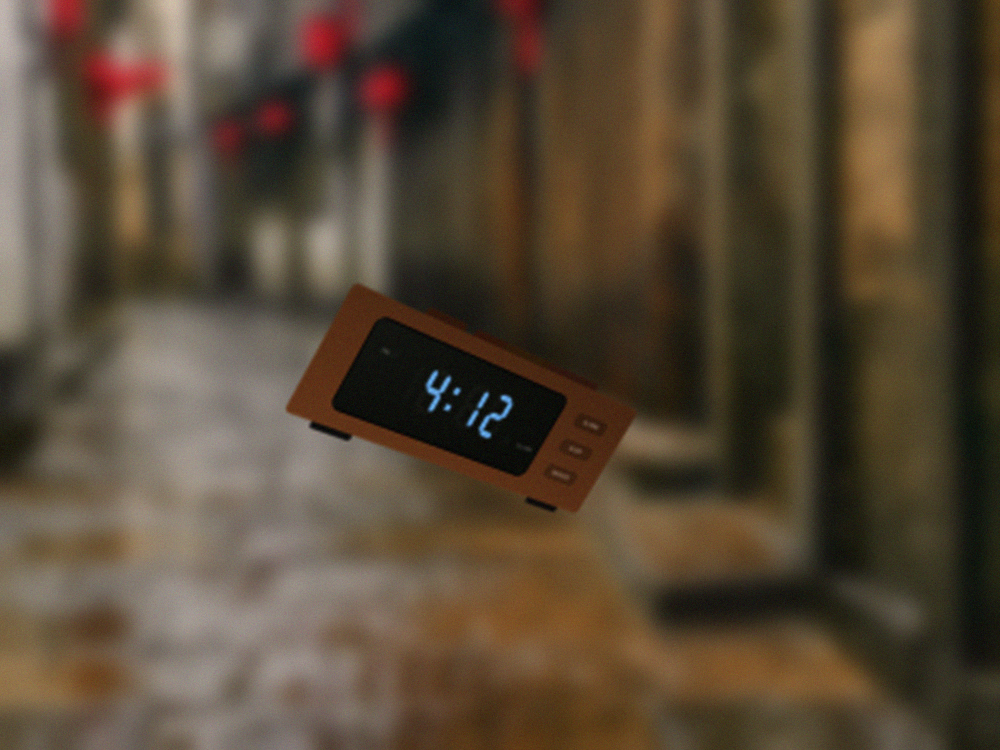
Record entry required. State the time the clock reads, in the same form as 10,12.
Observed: 4,12
